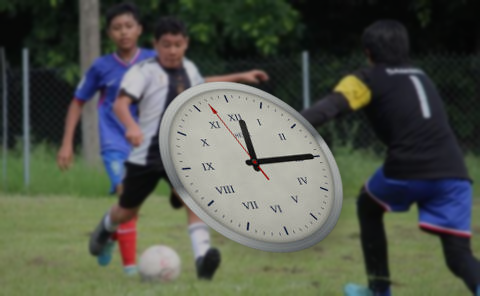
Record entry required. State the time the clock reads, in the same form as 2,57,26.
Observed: 12,14,57
